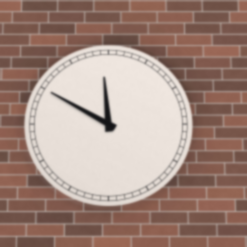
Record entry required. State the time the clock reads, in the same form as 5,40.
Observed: 11,50
